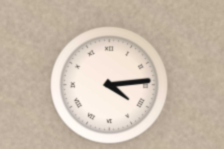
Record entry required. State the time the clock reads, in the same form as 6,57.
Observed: 4,14
